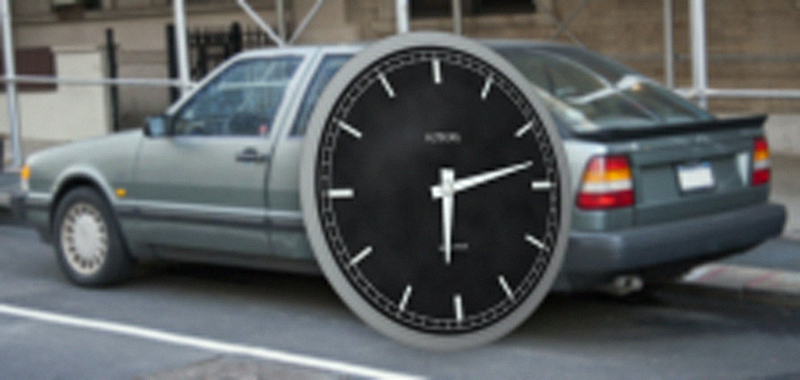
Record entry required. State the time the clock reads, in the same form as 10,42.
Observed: 6,13
